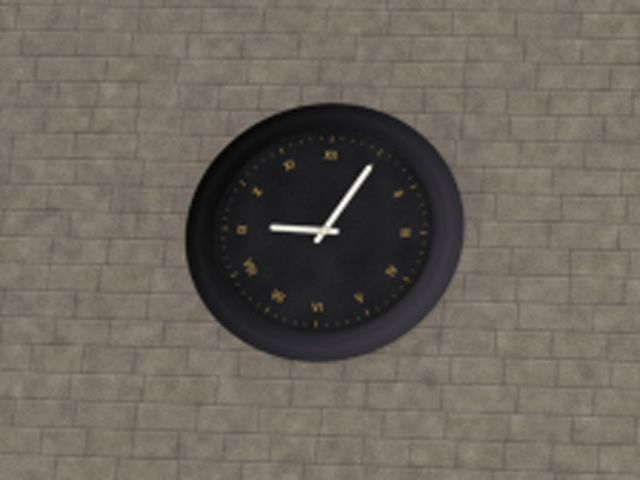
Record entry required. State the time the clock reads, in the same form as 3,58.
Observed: 9,05
